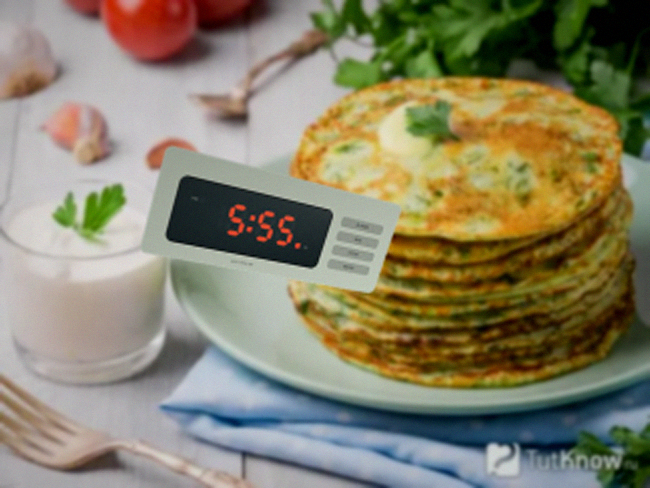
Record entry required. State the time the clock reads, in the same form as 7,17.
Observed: 5,55
